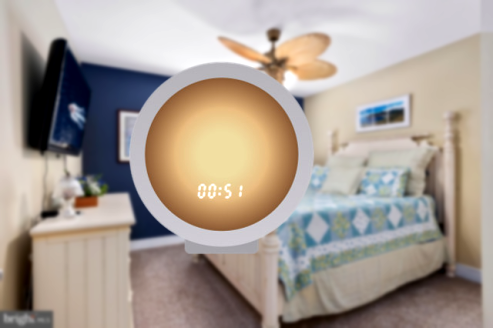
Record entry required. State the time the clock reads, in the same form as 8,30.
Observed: 0,51
